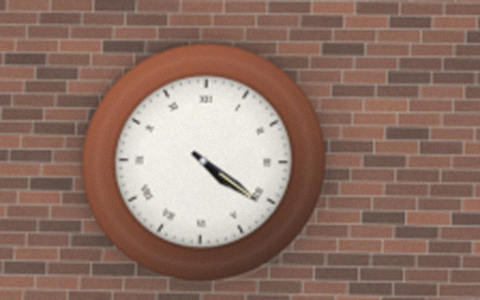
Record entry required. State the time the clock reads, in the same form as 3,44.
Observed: 4,21
